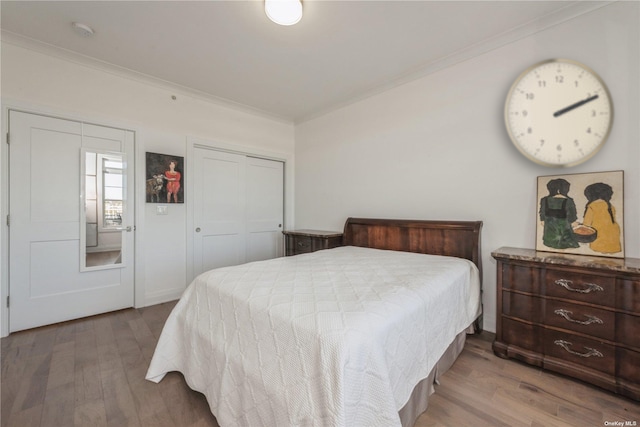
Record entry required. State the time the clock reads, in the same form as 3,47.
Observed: 2,11
